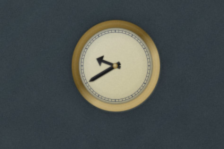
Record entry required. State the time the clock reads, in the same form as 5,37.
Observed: 9,40
